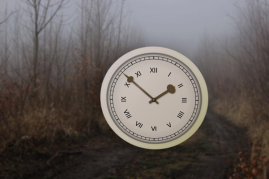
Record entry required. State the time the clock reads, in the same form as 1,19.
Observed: 1,52
